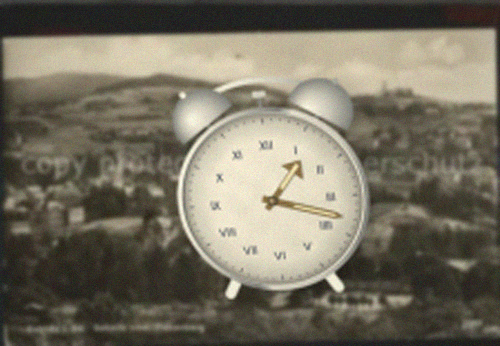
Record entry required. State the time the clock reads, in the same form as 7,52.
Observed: 1,18
